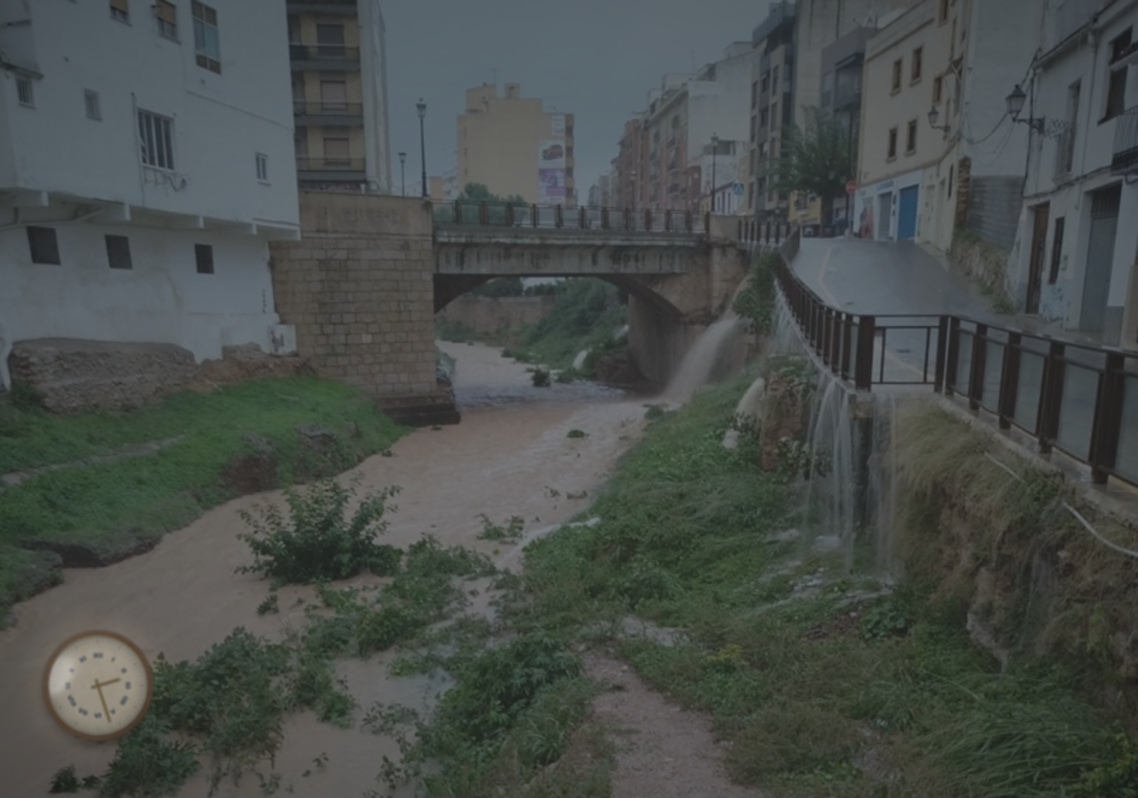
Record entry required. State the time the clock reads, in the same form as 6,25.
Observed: 2,27
